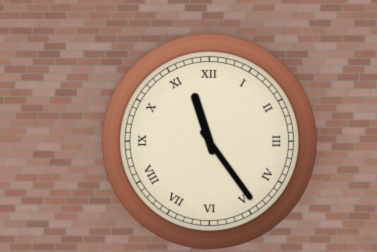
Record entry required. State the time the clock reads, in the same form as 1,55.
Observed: 11,24
